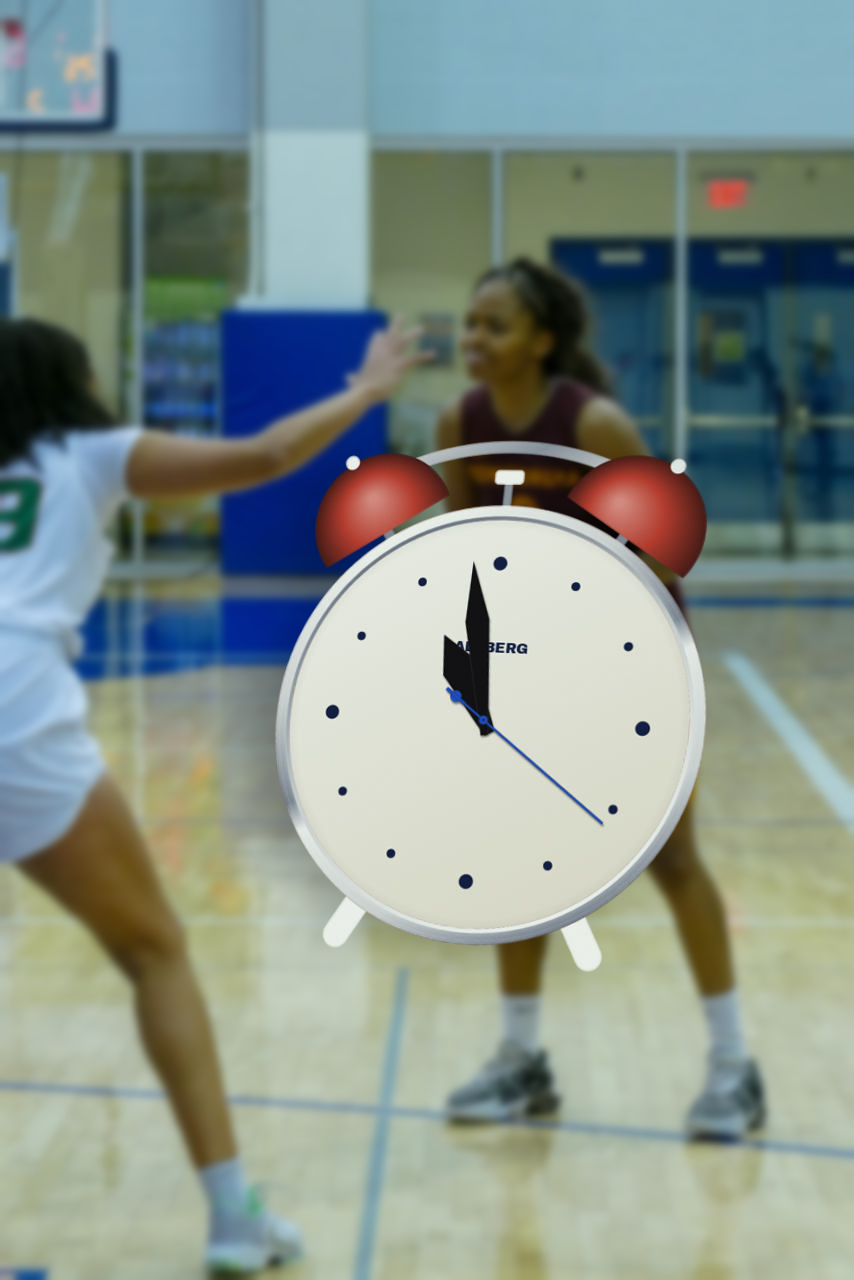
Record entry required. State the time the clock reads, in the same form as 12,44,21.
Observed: 10,58,21
